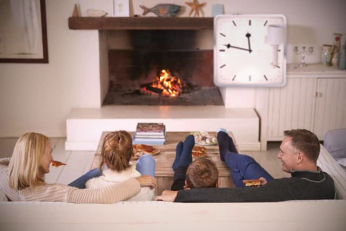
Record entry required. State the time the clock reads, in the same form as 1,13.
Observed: 11,47
